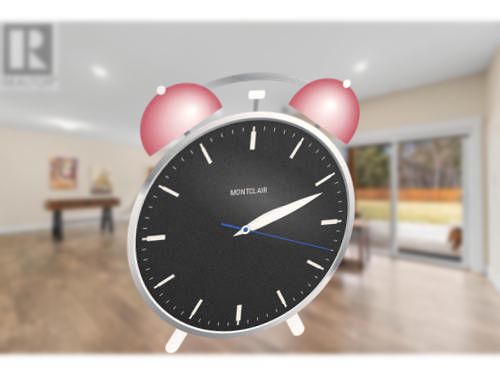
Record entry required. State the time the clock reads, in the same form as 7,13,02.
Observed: 2,11,18
